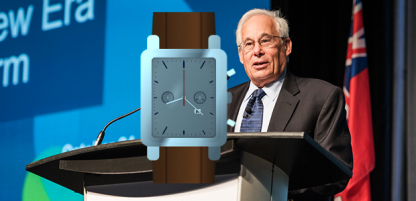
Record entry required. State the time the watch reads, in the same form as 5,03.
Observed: 8,22
